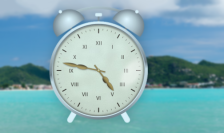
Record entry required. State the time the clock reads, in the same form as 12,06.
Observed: 4,47
